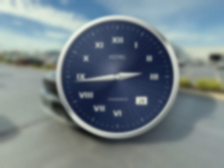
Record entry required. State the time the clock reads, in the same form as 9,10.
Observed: 2,44
